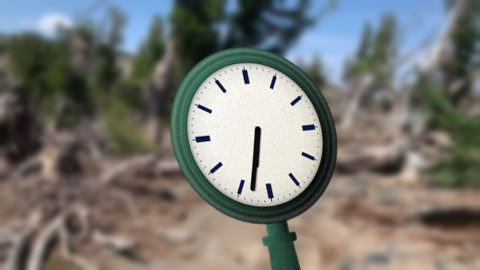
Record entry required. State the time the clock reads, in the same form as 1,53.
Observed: 6,33
